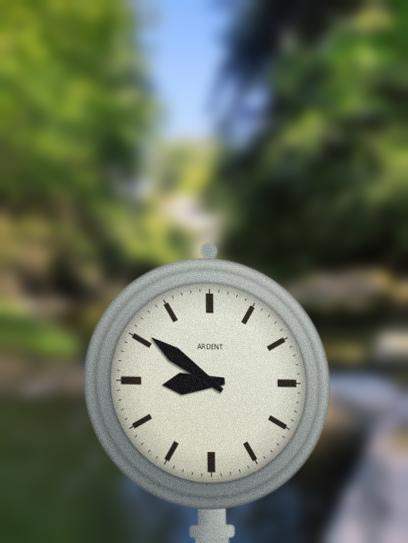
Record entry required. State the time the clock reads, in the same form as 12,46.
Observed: 8,51
